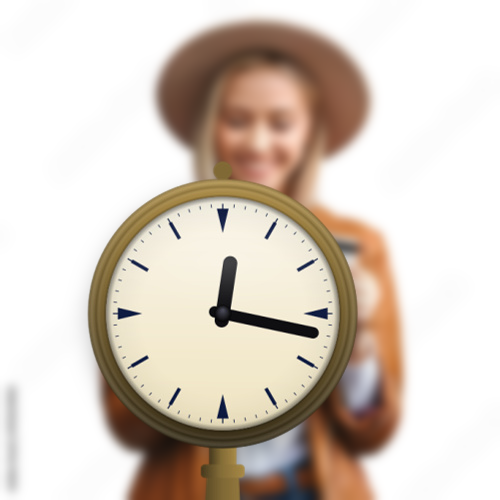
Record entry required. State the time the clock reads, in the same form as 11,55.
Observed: 12,17
